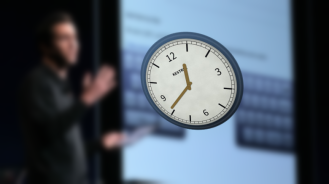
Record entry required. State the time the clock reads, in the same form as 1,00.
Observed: 12,41
